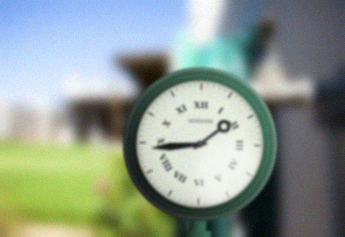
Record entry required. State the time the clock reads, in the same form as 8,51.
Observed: 1,44
